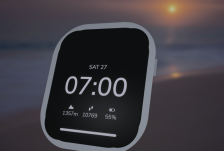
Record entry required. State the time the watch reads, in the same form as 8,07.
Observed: 7,00
